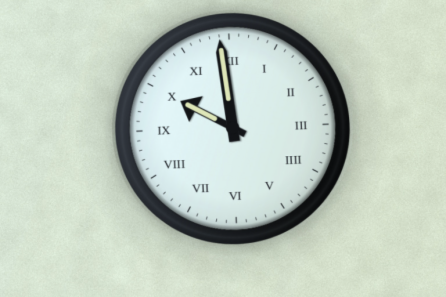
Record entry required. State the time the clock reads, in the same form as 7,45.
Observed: 9,59
